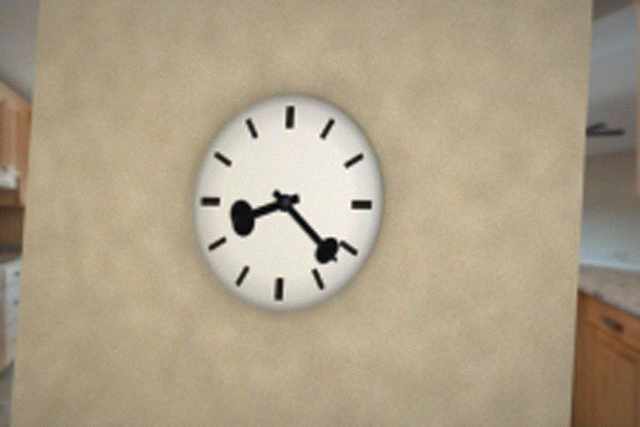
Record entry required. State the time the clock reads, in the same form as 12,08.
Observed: 8,22
